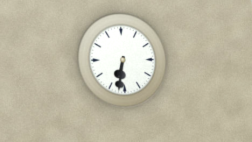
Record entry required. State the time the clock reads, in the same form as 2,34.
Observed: 6,32
